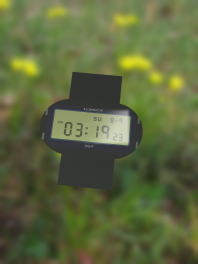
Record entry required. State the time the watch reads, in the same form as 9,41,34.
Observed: 3,19,23
